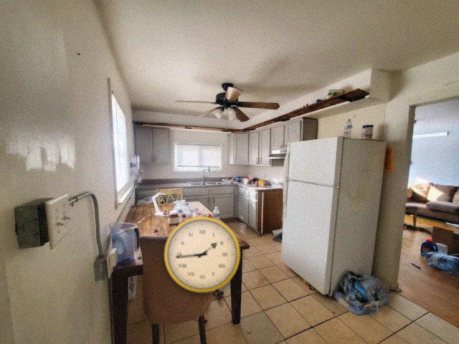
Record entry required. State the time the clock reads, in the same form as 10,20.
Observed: 1,44
